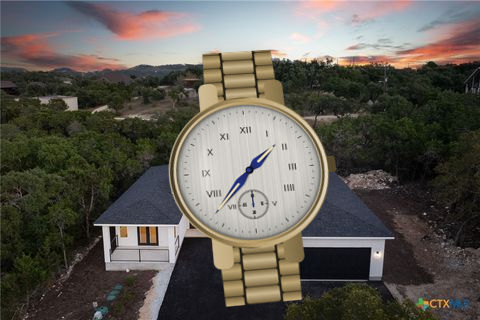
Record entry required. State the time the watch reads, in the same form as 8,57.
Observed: 1,37
